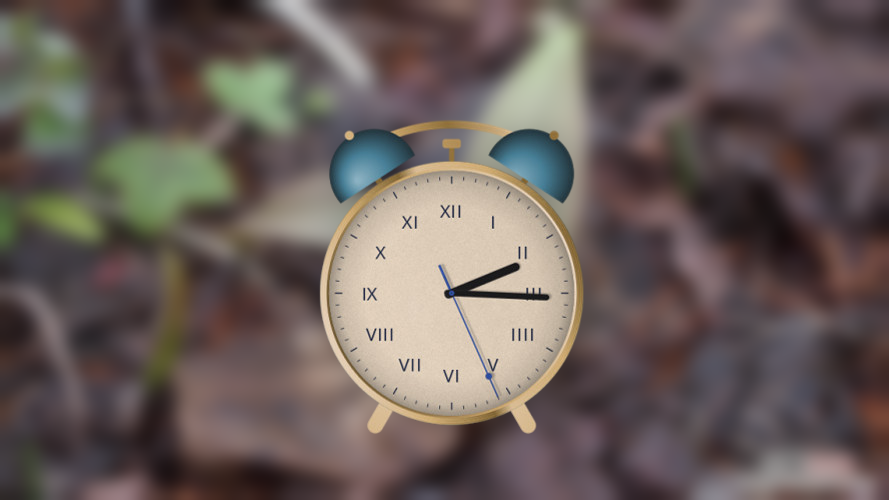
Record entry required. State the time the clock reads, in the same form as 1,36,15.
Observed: 2,15,26
